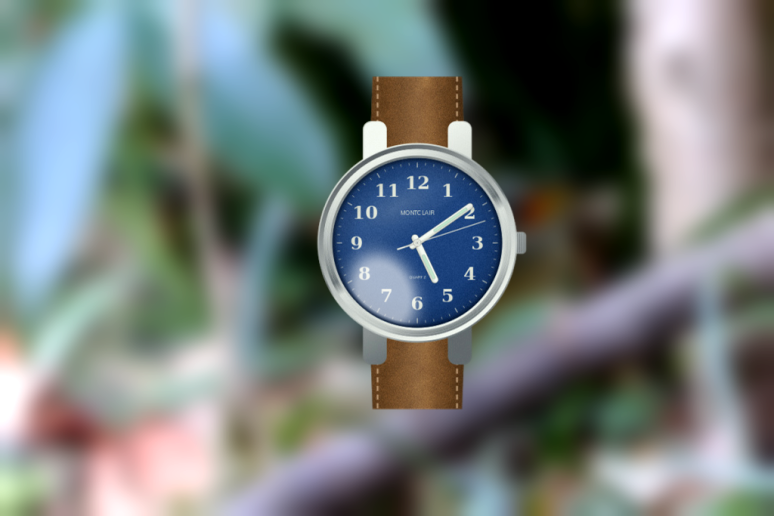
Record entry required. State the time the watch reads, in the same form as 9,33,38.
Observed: 5,09,12
